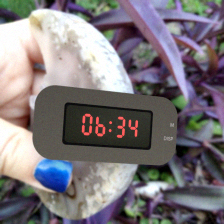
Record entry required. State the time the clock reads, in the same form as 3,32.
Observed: 6,34
